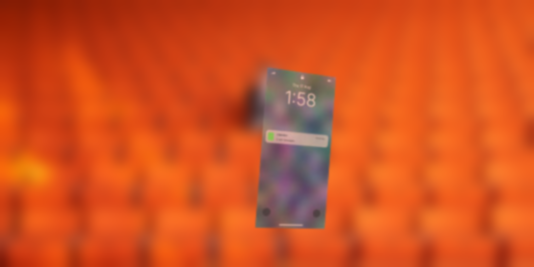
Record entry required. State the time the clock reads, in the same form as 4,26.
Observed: 1,58
